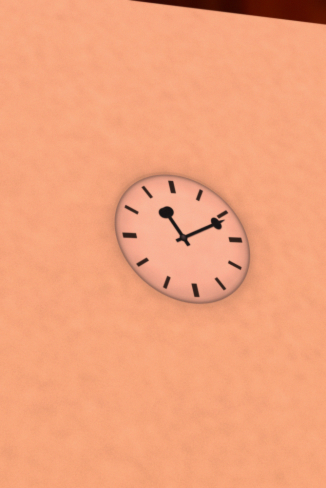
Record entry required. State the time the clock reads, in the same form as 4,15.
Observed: 11,11
